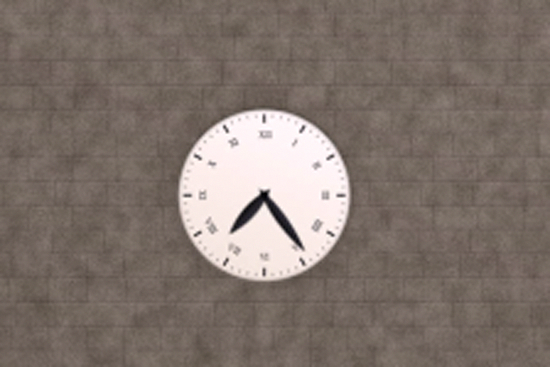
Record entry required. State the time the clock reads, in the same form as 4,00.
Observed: 7,24
